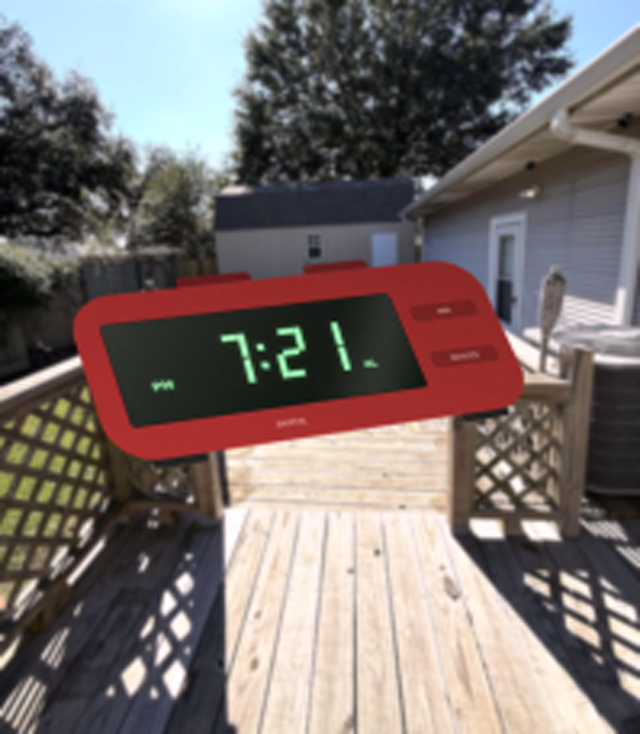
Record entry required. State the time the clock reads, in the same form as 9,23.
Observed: 7,21
